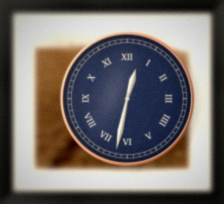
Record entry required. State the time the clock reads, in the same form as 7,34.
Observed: 12,32
